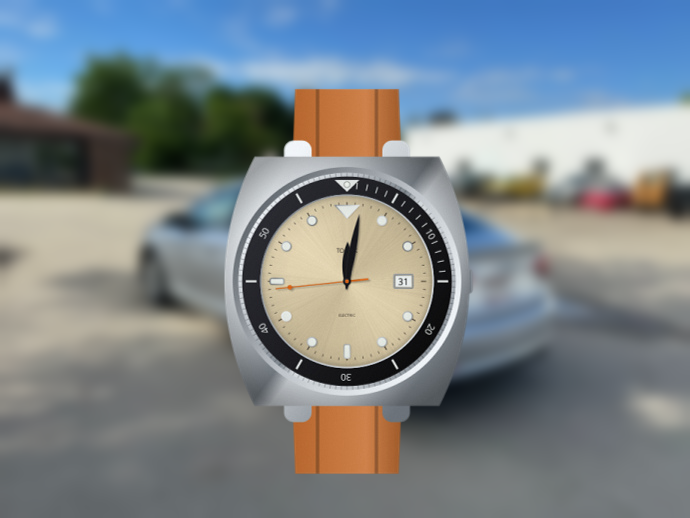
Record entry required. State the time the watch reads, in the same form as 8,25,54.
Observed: 12,01,44
